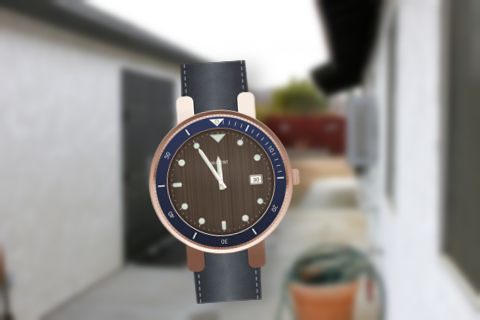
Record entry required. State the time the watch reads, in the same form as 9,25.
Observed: 11,55
